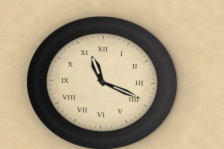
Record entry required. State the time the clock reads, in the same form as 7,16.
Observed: 11,19
